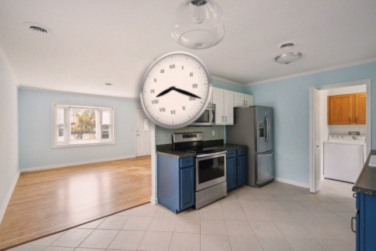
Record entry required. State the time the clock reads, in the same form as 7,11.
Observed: 8,19
